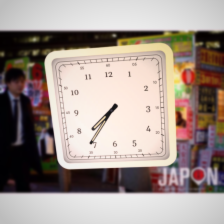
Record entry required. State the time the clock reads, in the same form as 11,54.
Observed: 7,36
